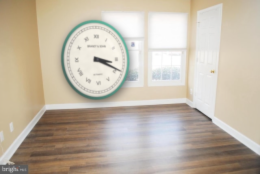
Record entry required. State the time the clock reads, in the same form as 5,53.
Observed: 3,19
